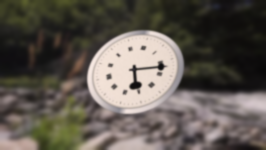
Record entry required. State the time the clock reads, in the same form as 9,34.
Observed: 5,12
